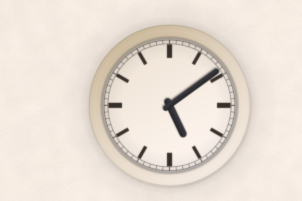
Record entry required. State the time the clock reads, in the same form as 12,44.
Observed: 5,09
